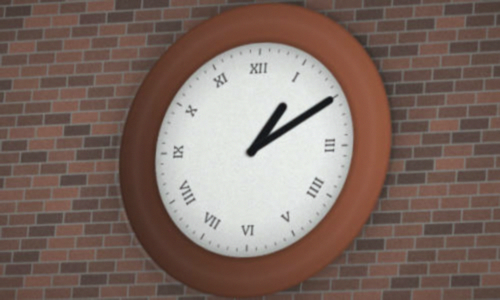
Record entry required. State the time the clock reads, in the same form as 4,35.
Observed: 1,10
